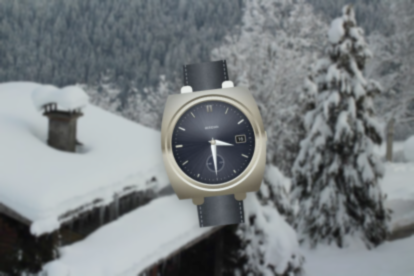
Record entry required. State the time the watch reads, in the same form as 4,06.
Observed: 3,30
